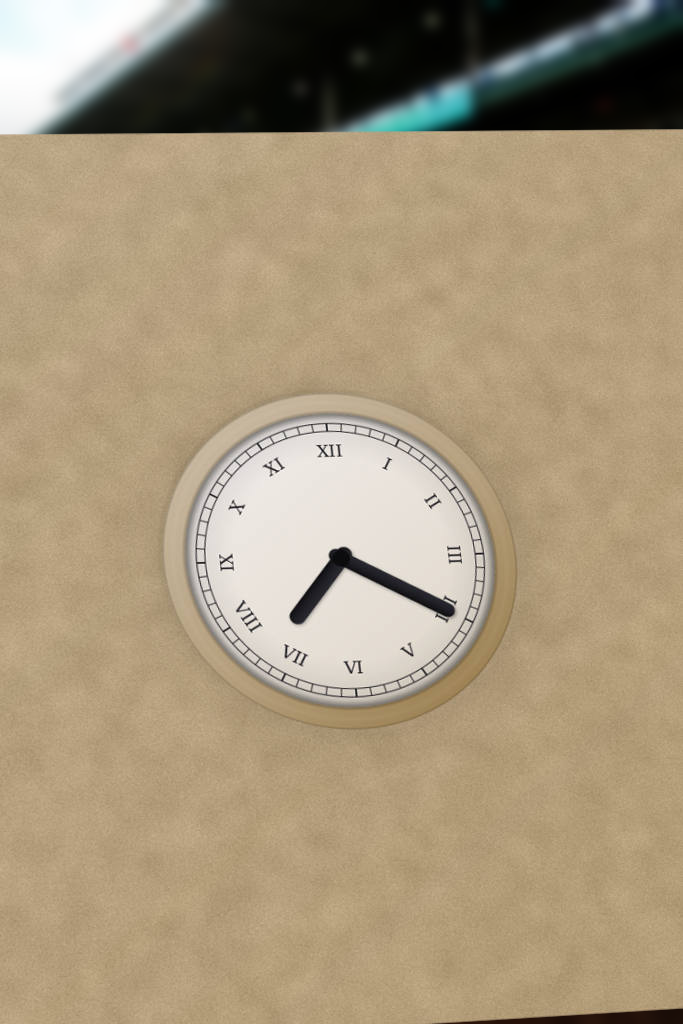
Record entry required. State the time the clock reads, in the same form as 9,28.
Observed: 7,20
